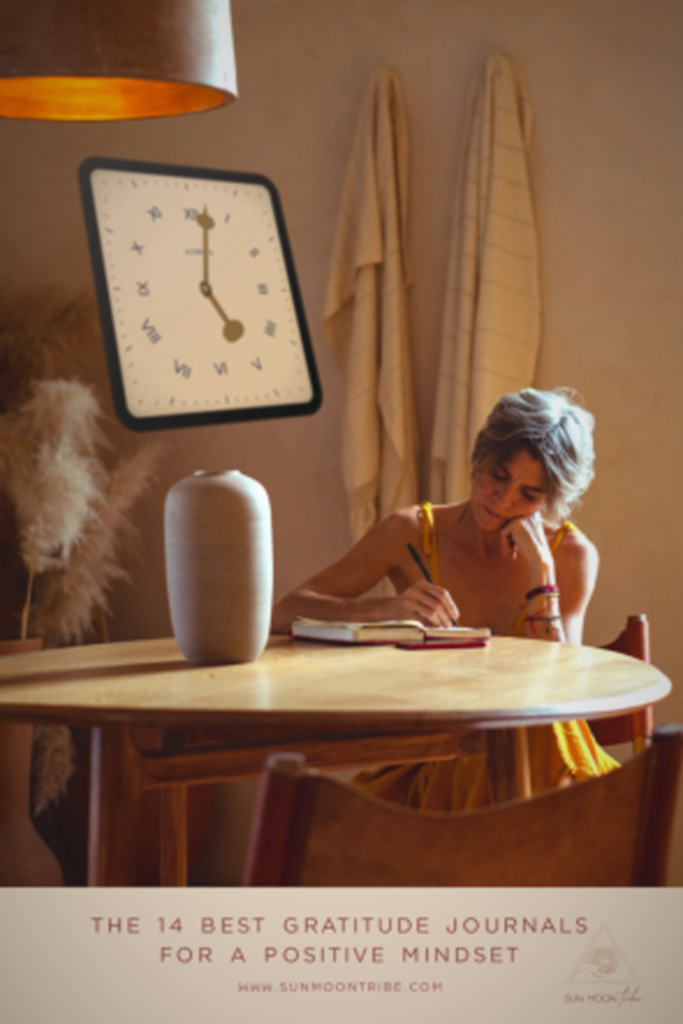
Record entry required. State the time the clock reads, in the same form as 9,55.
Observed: 5,02
